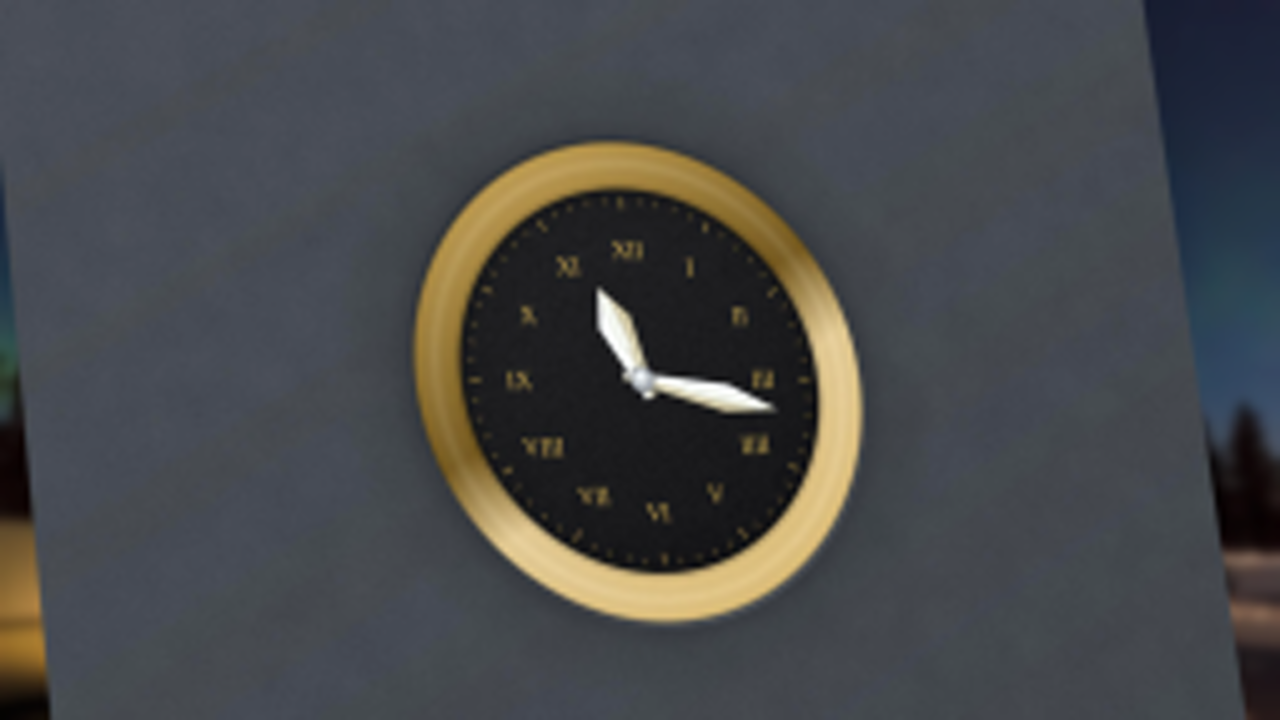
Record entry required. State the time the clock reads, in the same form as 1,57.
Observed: 11,17
